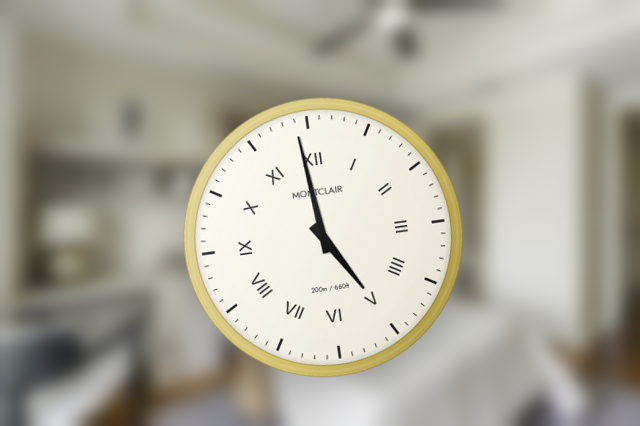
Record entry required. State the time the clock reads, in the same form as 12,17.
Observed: 4,59
